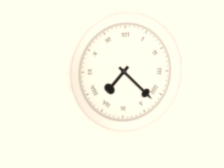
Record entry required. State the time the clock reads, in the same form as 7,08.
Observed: 7,22
